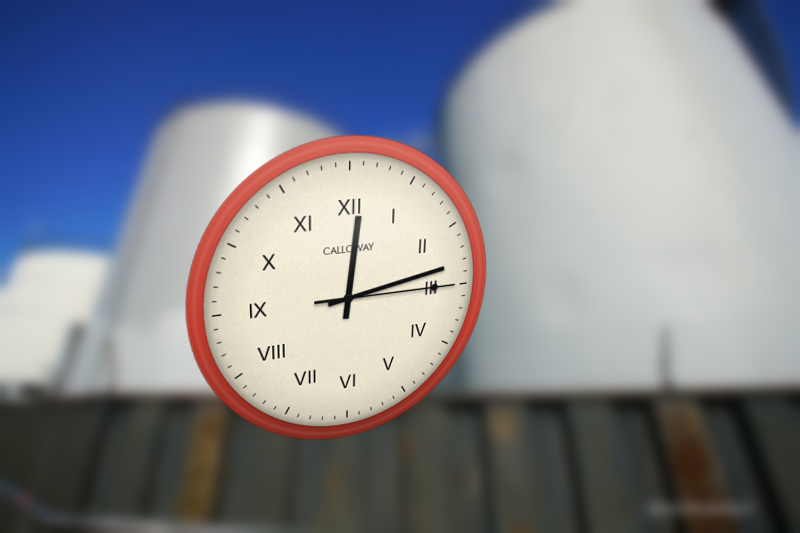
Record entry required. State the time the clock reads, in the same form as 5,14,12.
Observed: 12,13,15
